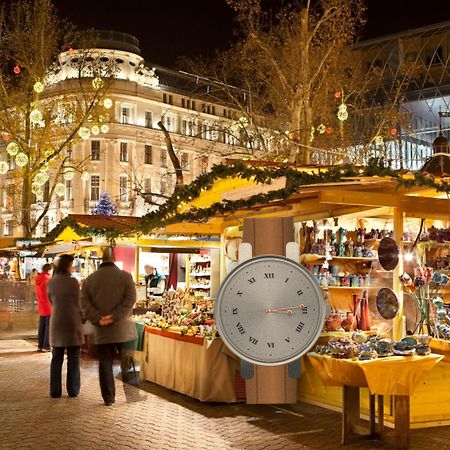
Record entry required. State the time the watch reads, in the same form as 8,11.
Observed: 3,14
